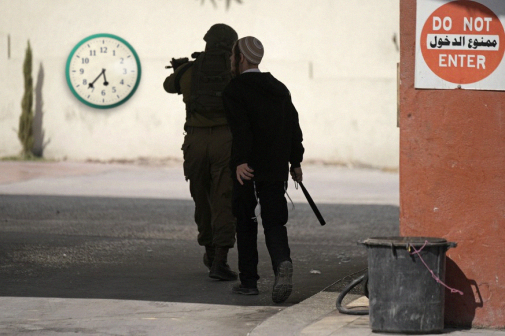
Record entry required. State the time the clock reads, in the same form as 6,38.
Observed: 5,37
